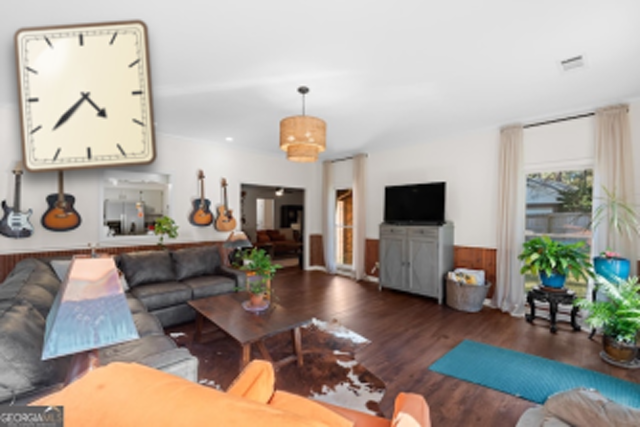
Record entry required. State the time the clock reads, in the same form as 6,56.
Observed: 4,38
